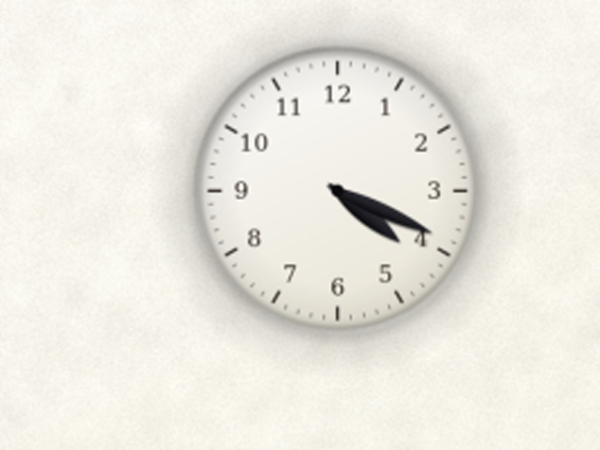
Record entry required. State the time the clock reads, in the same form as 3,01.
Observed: 4,19
